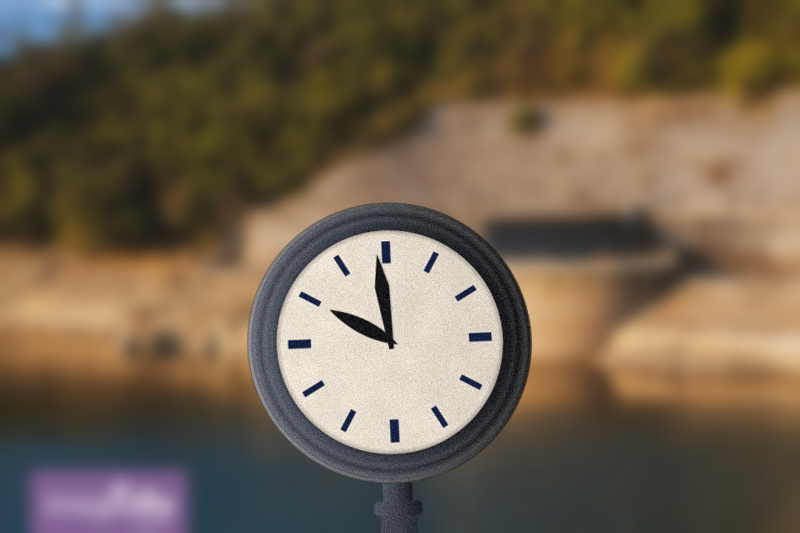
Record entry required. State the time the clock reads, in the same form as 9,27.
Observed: 9,59
